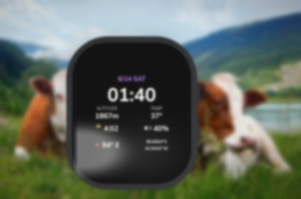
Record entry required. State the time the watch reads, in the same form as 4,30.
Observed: 1,40
